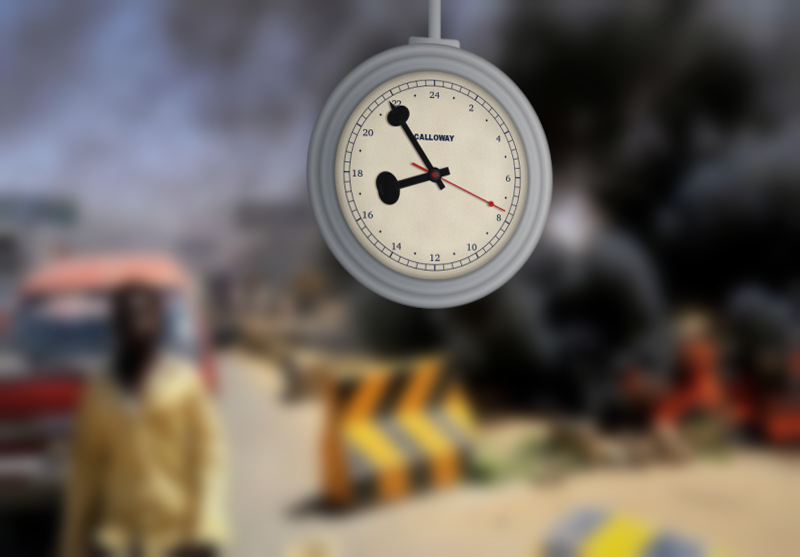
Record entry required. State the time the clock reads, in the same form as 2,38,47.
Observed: 16,54,19
